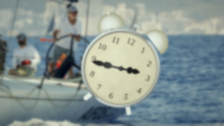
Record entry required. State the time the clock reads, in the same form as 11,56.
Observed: 2,44
